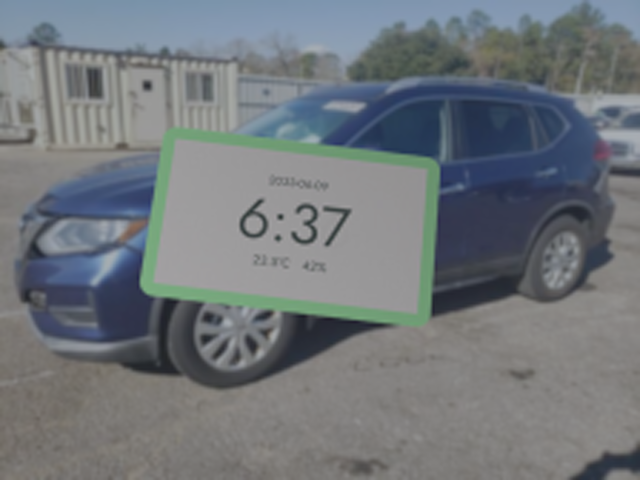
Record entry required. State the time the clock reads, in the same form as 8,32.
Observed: 6,37
